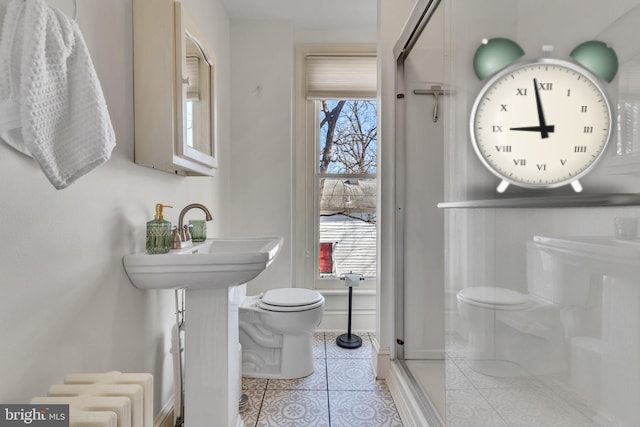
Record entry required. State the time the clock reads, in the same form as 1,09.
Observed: 8,58
